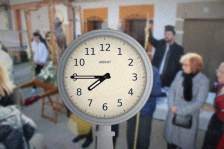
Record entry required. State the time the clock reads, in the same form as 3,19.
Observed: 7,45
